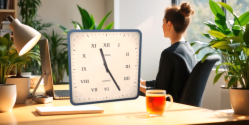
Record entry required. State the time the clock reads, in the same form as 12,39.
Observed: 11,25
